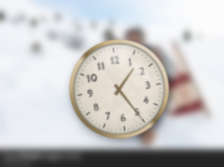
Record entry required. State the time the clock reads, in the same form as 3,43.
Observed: 1,25
